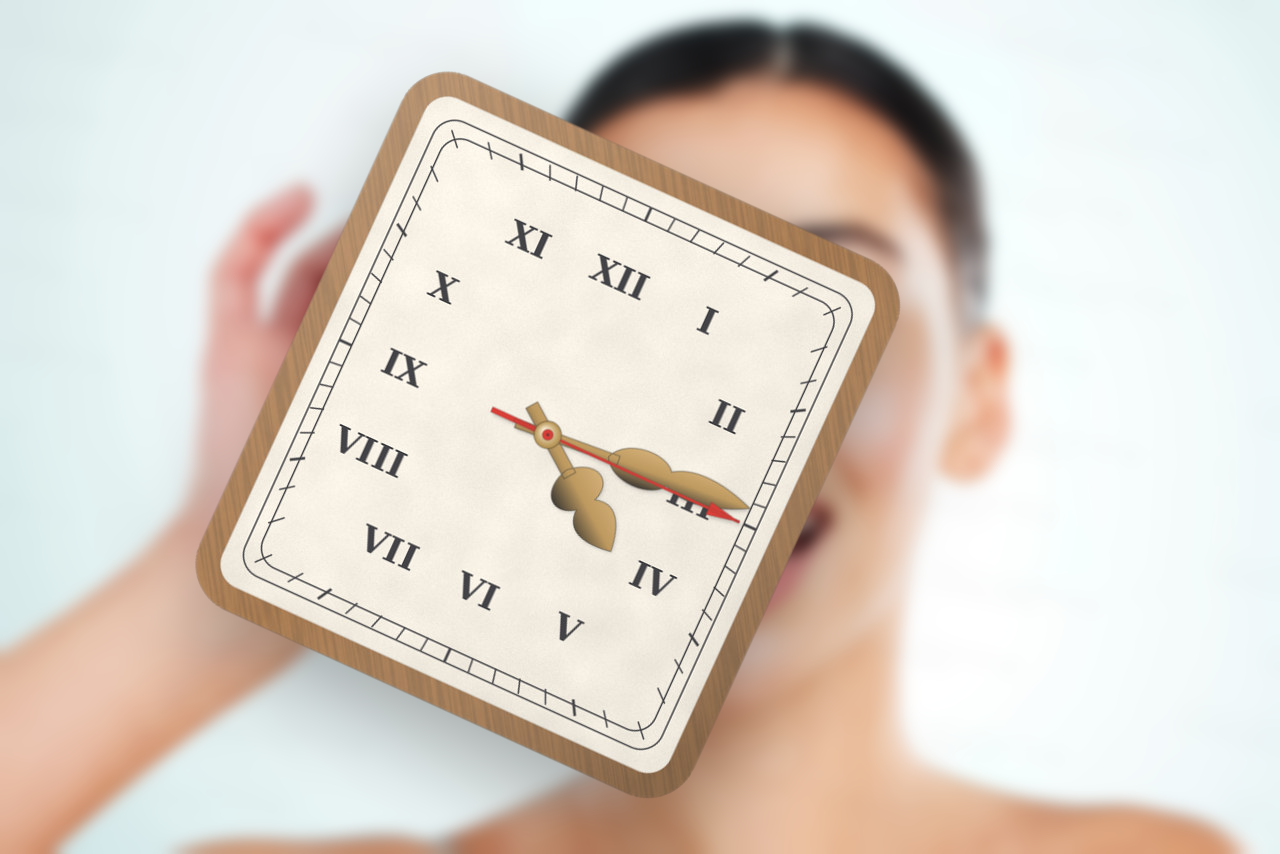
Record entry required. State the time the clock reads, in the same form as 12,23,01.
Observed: 4,14,15
